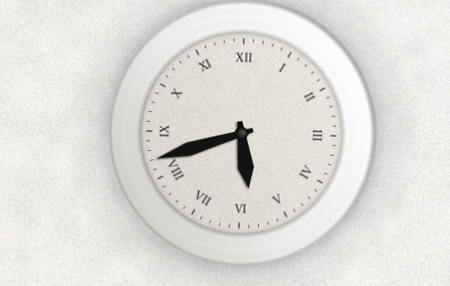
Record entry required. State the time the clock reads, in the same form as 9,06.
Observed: 5,42
